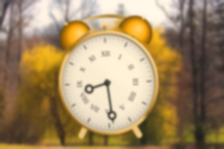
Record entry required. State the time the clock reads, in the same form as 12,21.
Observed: 8,29
